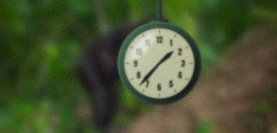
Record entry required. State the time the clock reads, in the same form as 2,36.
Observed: 1,37
